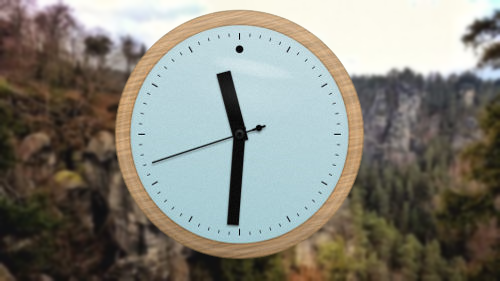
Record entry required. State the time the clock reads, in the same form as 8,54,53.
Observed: 11,30,42
